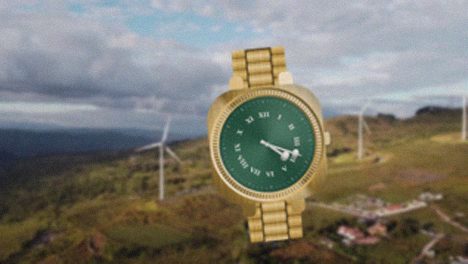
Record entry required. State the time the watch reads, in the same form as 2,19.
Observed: 4,19
